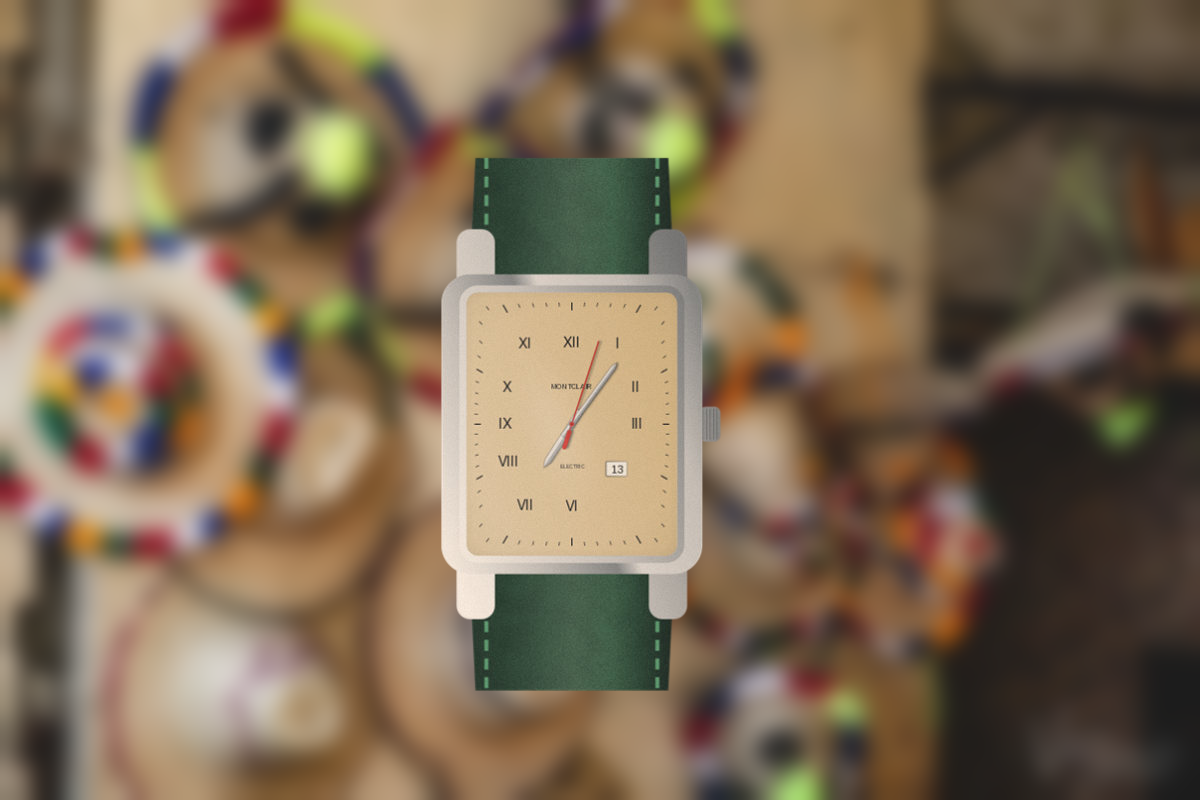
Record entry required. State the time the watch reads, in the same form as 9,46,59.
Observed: 7,06,03
